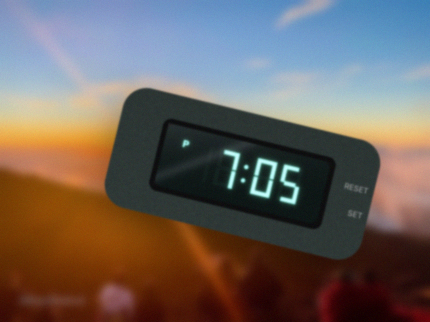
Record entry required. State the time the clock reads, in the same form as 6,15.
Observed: 7,05
